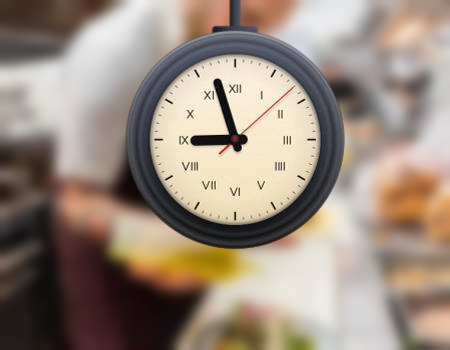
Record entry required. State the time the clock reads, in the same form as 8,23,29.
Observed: 8,57,08
